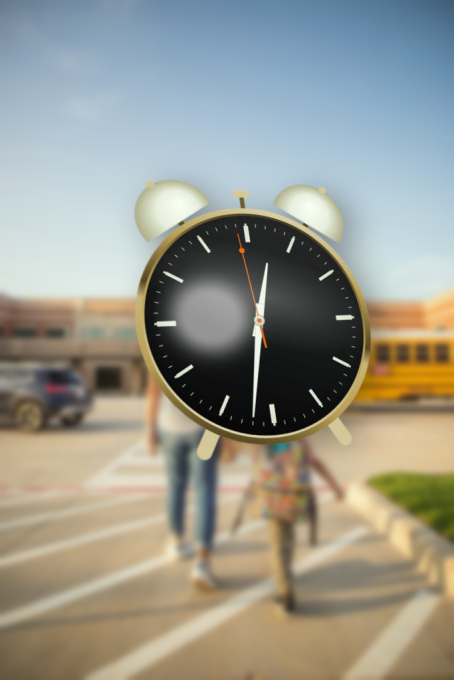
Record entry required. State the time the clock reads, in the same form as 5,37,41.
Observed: 12,31,59
